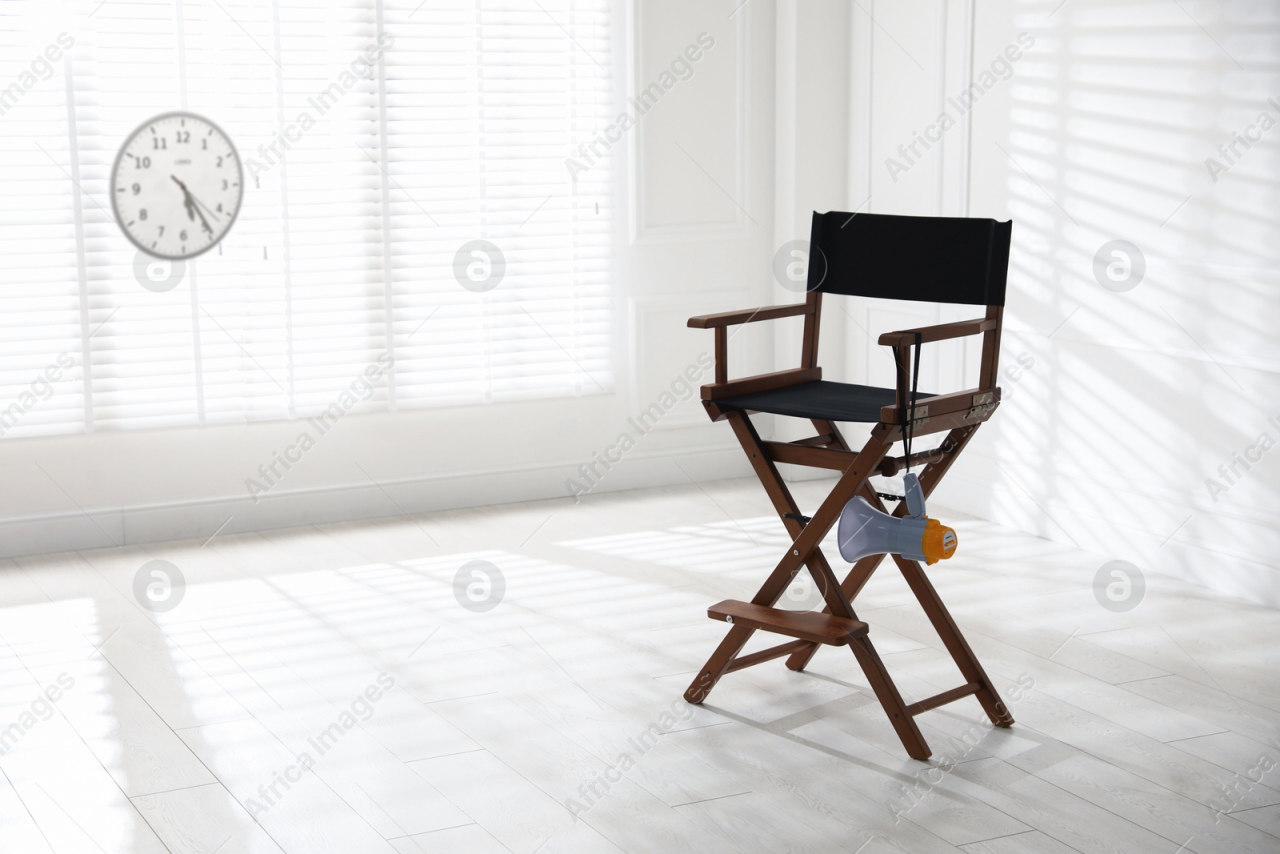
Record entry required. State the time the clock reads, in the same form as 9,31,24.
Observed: 5,24,22
